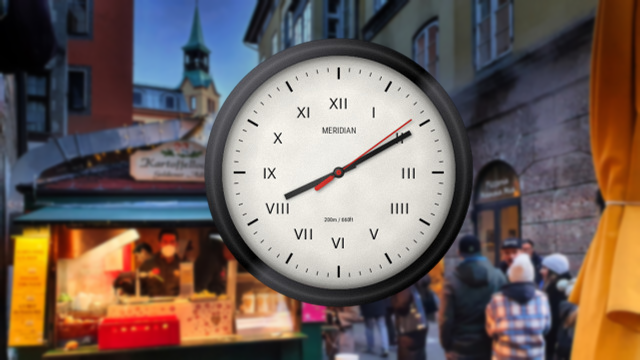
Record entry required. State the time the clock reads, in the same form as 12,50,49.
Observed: 8,10,09
